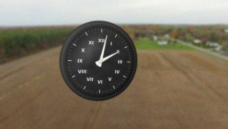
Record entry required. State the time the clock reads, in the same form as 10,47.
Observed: 2,02
